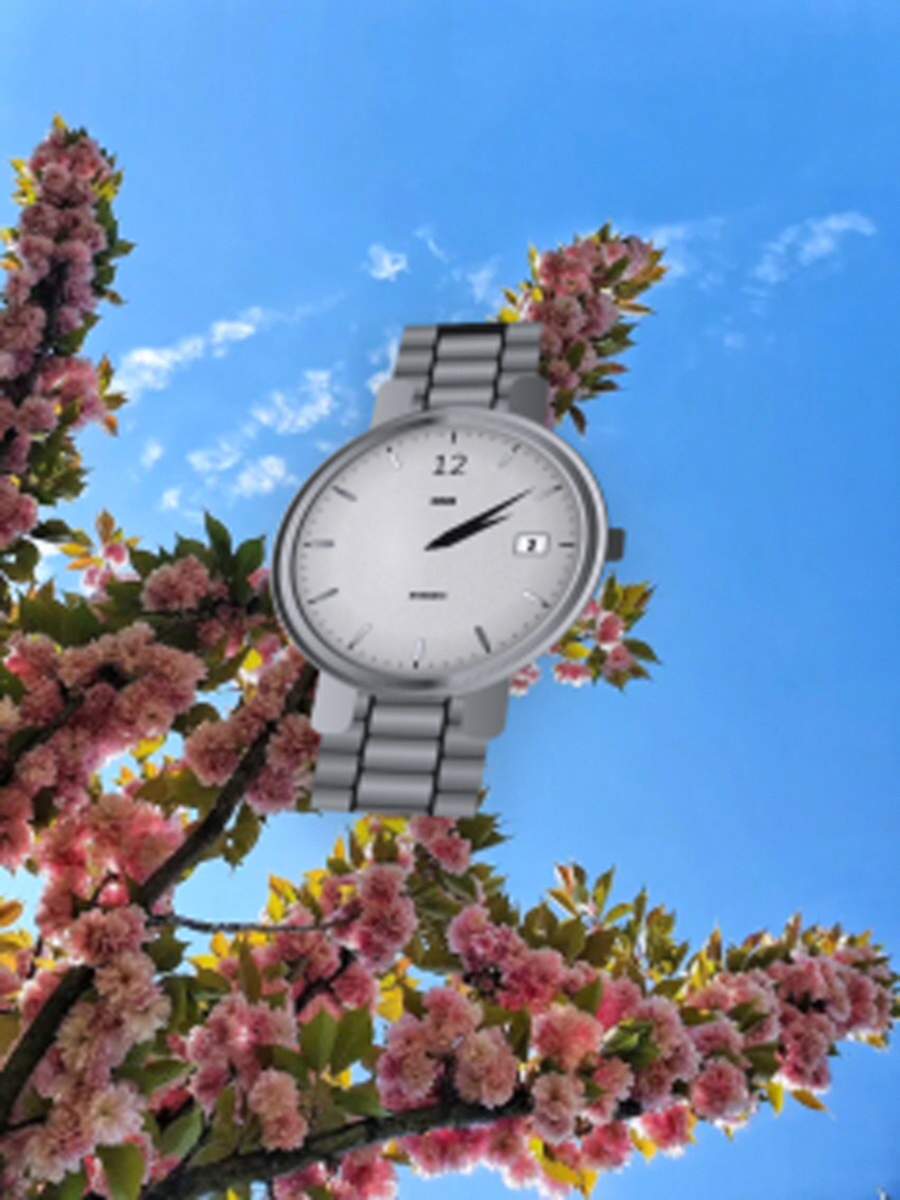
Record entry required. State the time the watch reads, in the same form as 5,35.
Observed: 2,09
